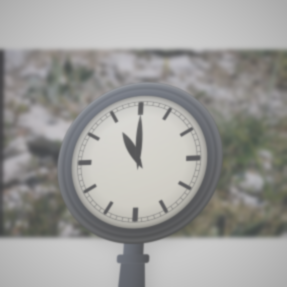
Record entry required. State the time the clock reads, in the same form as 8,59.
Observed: 11,00
